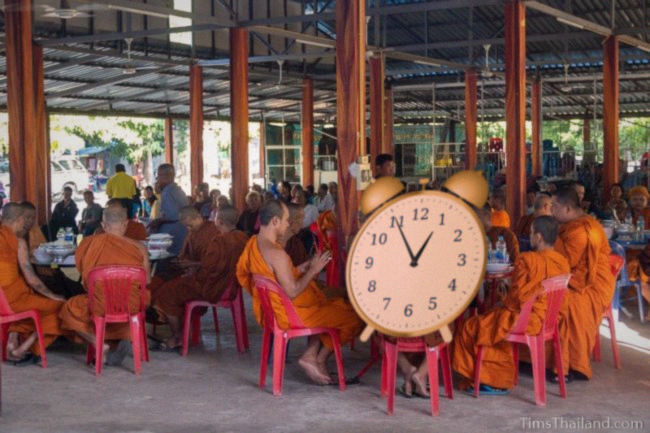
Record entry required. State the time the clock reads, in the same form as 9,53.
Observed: 12,55
